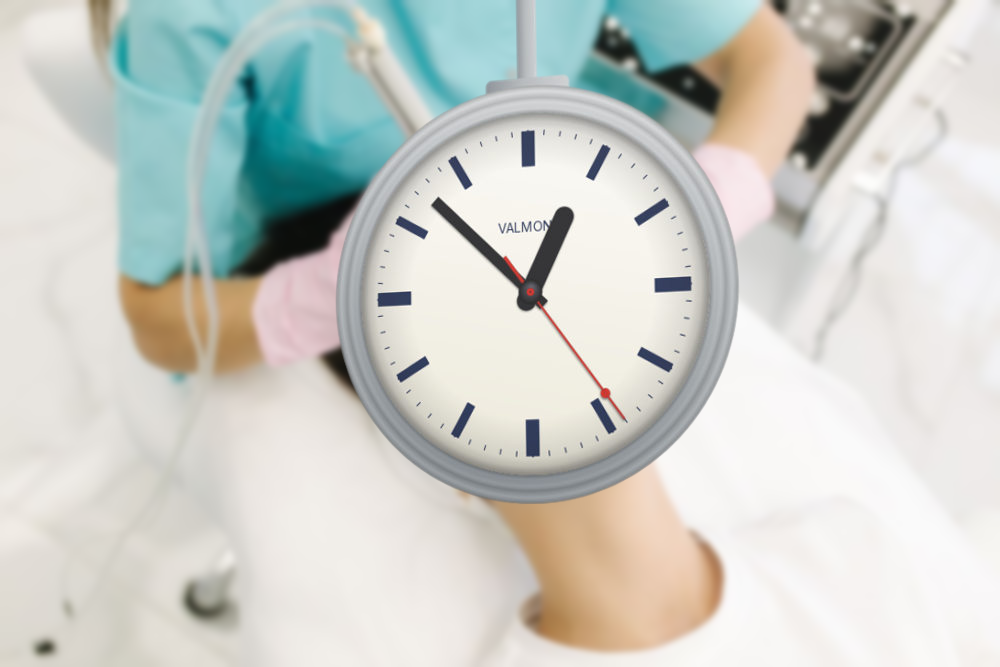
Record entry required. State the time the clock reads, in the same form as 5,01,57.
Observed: 12,52,24
